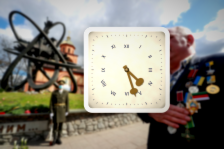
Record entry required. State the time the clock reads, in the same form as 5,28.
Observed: 4,27
